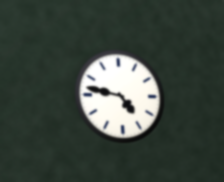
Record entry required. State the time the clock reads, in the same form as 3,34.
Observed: 4,47
